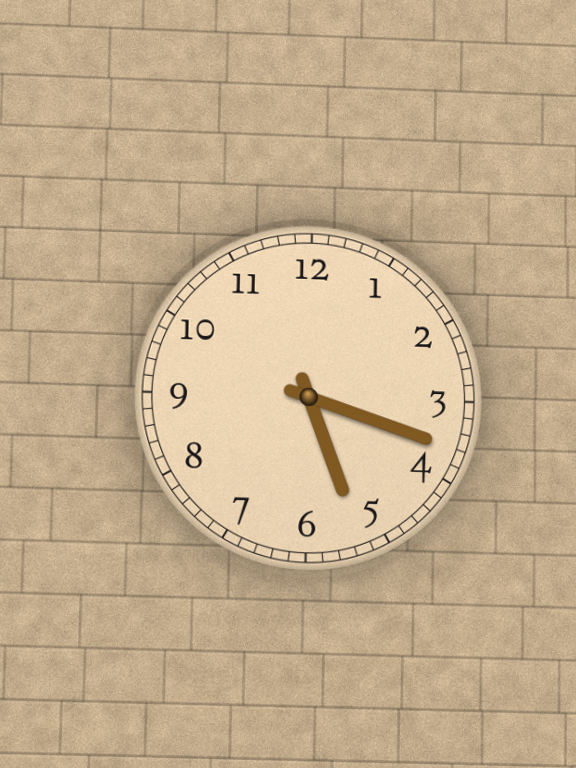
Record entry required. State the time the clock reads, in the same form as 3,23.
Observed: 5,18
